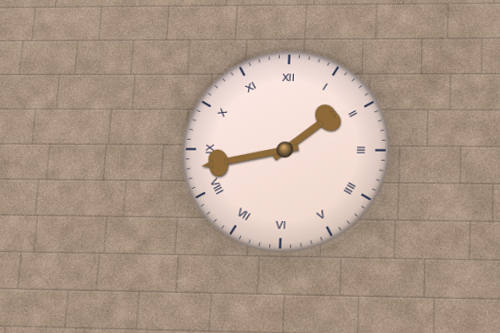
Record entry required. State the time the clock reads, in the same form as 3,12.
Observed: 1,43
